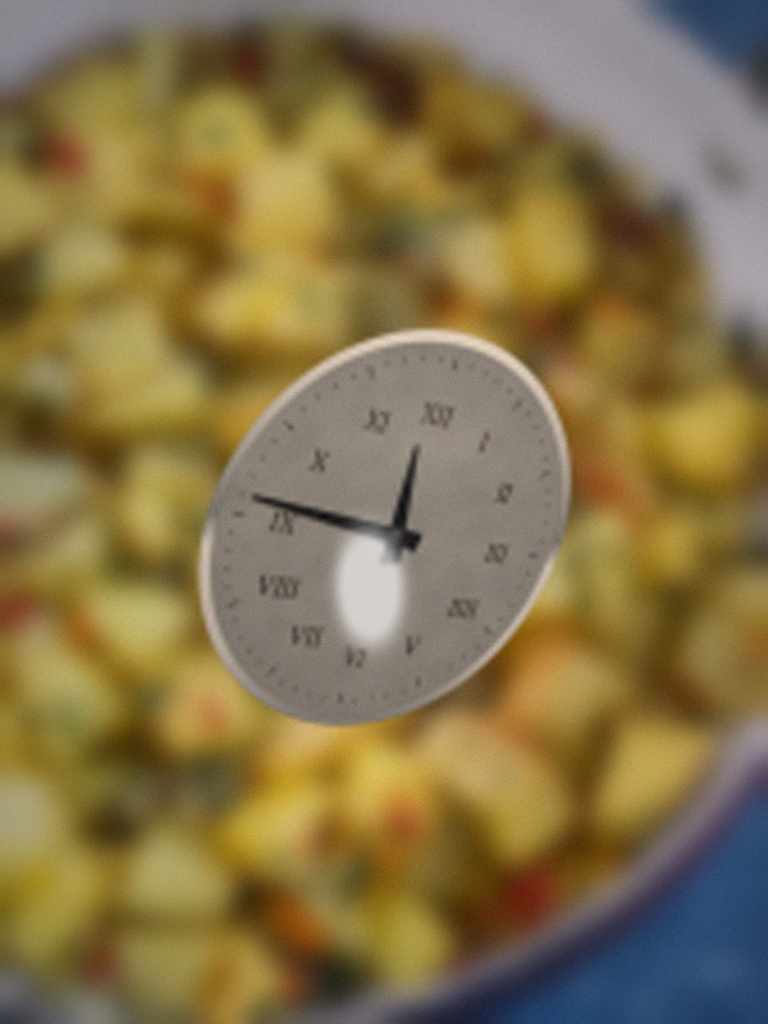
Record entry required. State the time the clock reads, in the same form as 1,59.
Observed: 11,46
